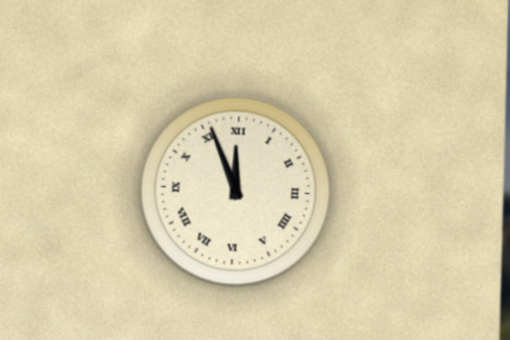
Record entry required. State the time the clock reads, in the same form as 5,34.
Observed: 11,56
